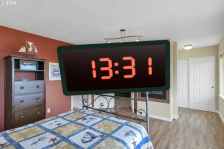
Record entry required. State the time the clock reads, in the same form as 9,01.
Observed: 13,31
